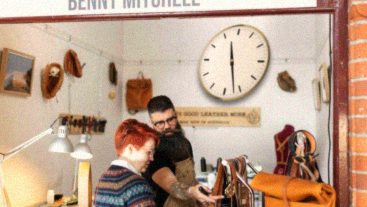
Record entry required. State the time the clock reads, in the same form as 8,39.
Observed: 11,27
